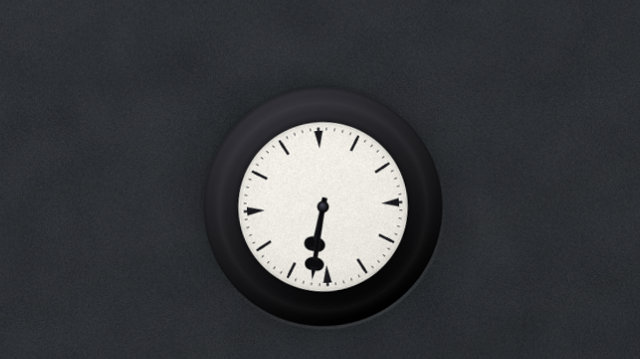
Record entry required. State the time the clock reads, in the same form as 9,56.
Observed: 6,32
